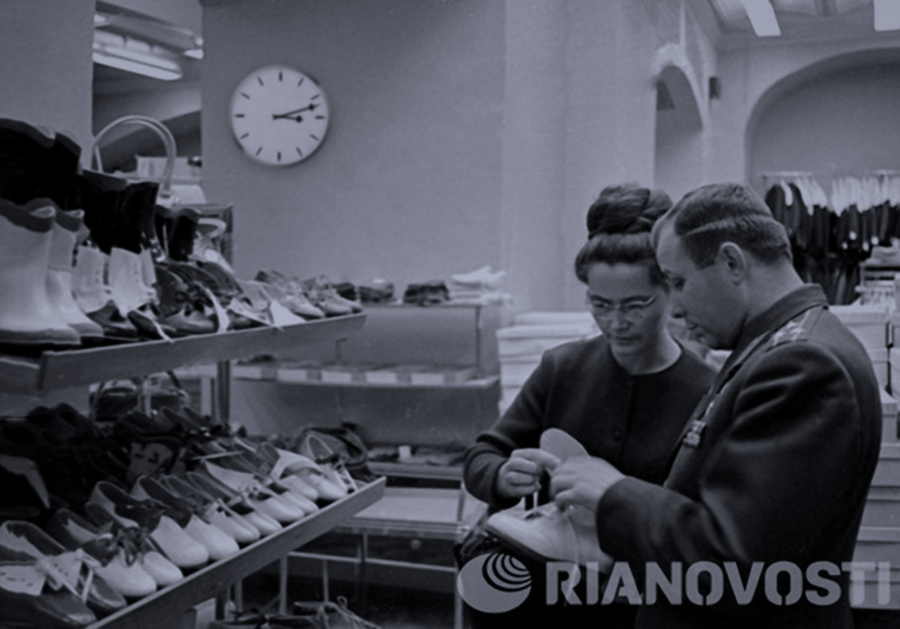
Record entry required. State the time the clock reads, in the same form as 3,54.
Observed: 3,12
